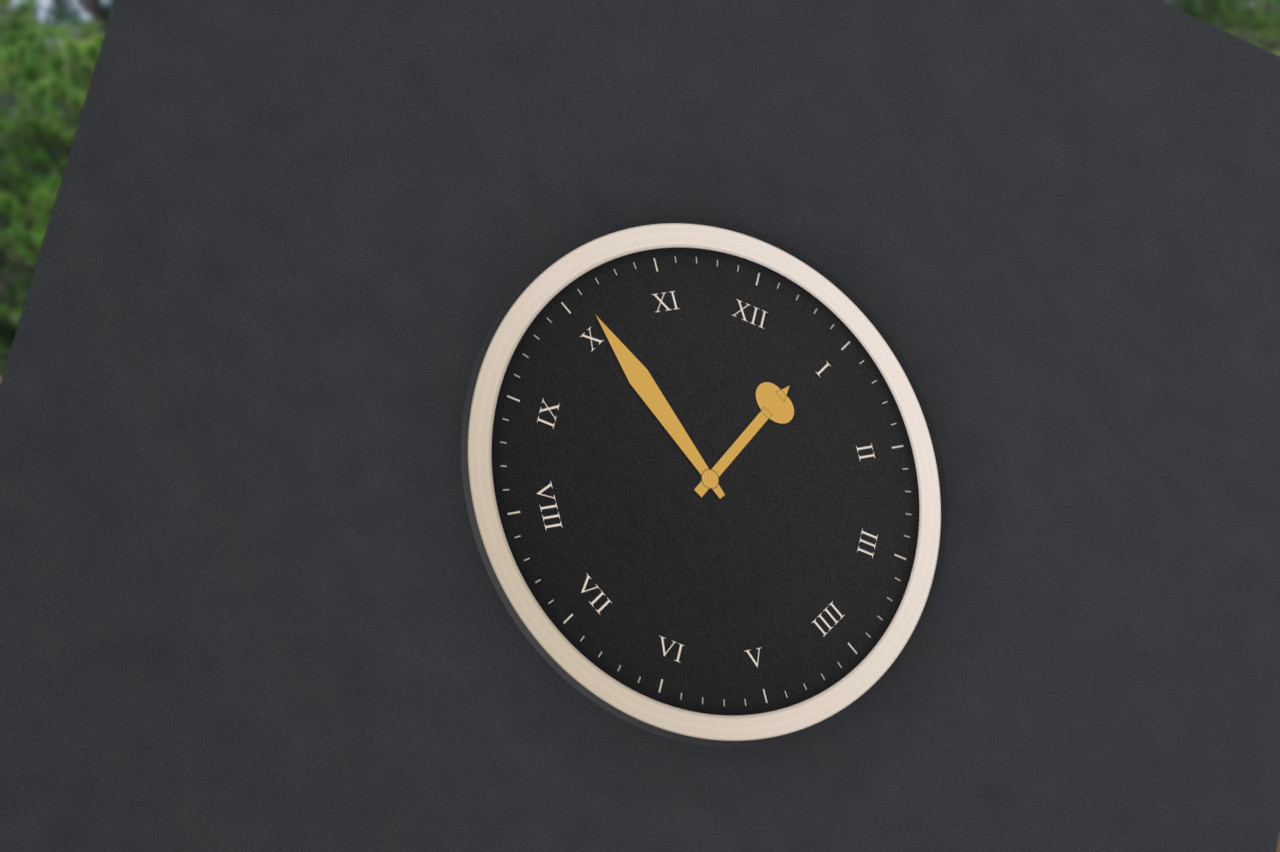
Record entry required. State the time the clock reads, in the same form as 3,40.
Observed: 12,51
